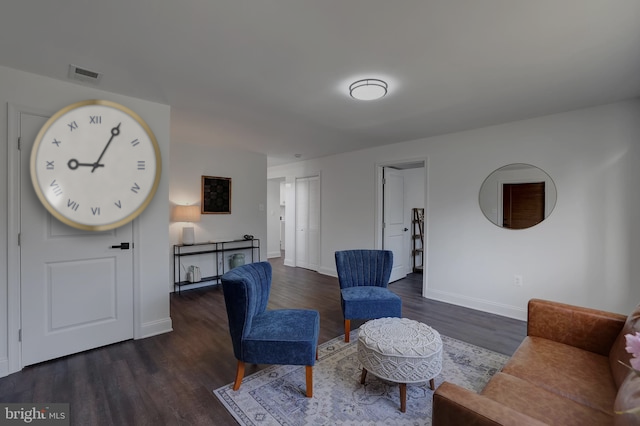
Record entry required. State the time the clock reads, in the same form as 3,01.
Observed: 9,05
